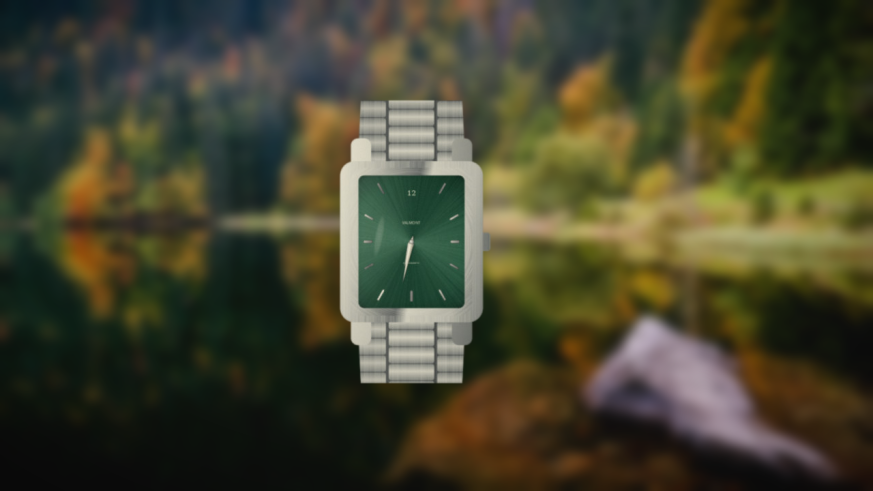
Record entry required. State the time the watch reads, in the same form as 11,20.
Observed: 6,32
